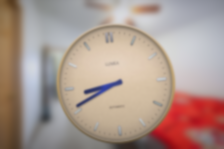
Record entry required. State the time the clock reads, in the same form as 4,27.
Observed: 8,41
